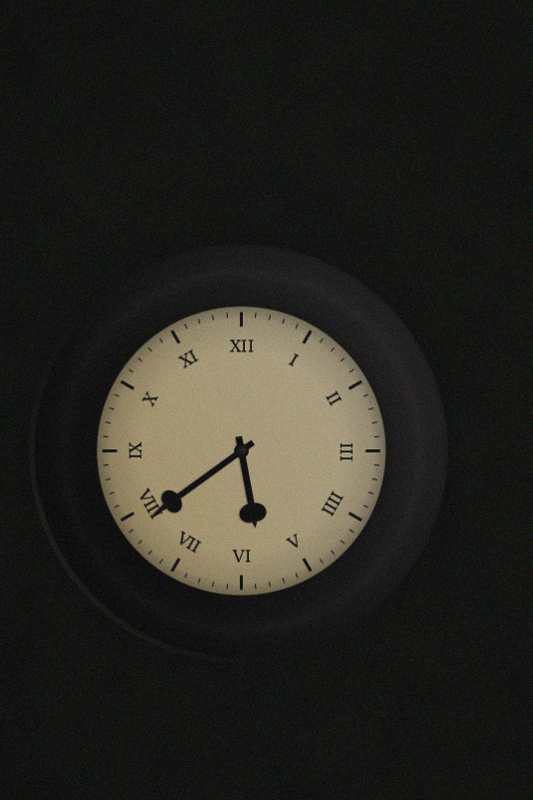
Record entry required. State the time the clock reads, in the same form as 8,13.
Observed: 5,39
